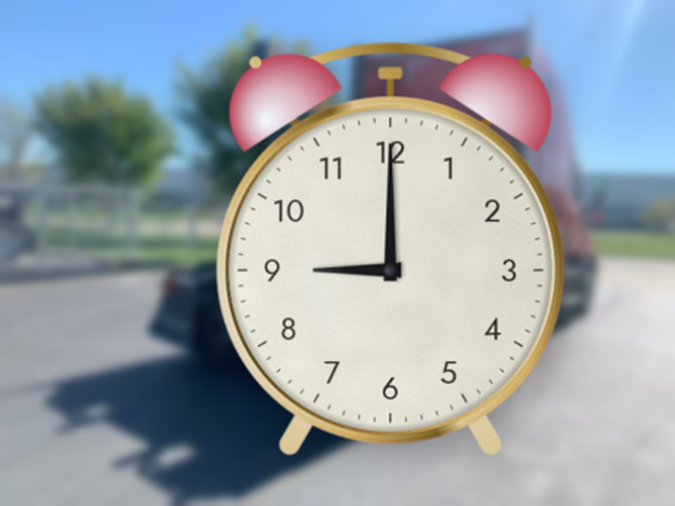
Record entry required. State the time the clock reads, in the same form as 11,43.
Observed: 9,00
